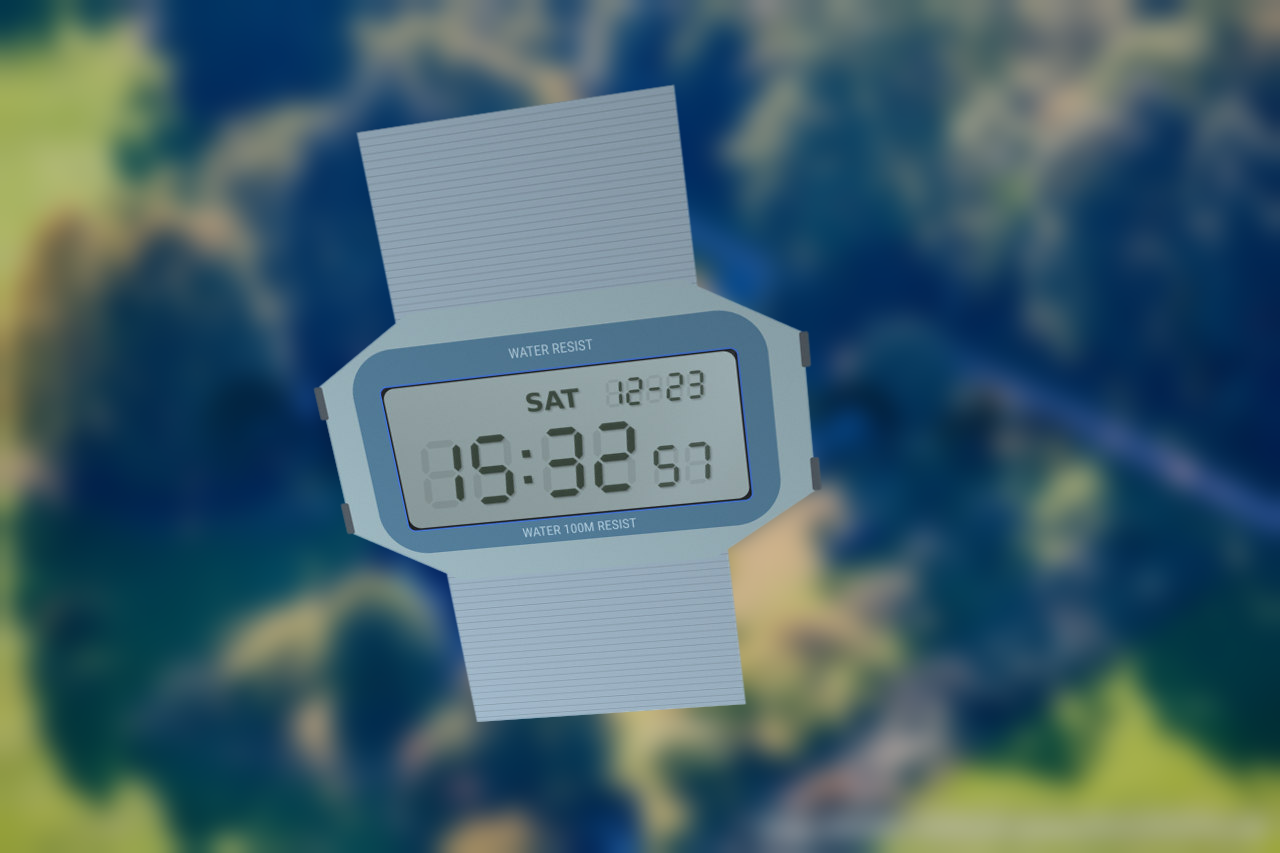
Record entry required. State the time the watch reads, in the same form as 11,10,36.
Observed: 15,32,57
